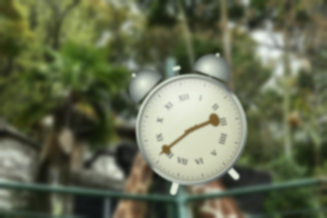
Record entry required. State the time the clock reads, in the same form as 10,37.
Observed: 2,41
